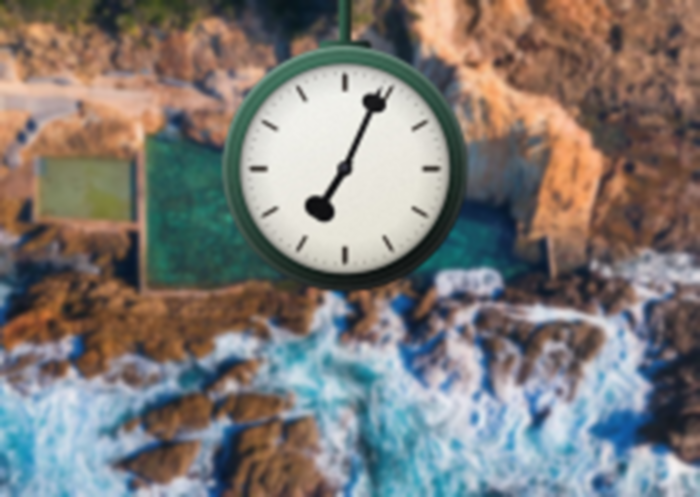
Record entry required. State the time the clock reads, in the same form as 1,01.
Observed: 7,04
